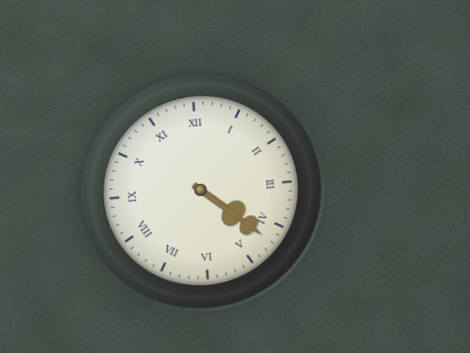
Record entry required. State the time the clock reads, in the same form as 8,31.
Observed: 4,22
